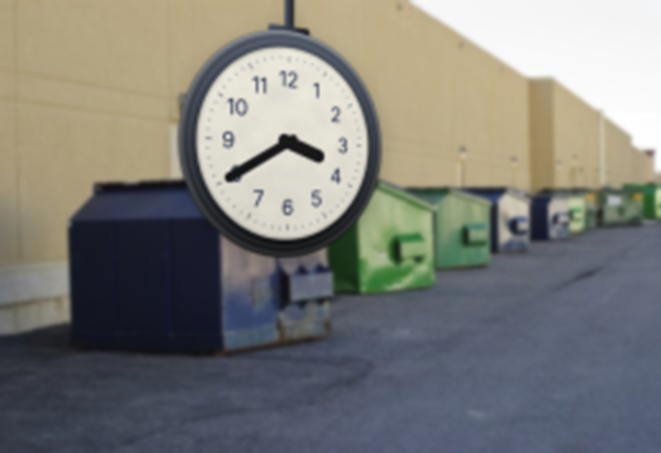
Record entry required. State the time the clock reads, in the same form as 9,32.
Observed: 3,40
